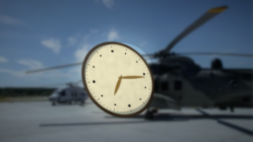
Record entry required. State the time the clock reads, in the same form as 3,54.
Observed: 7,16
